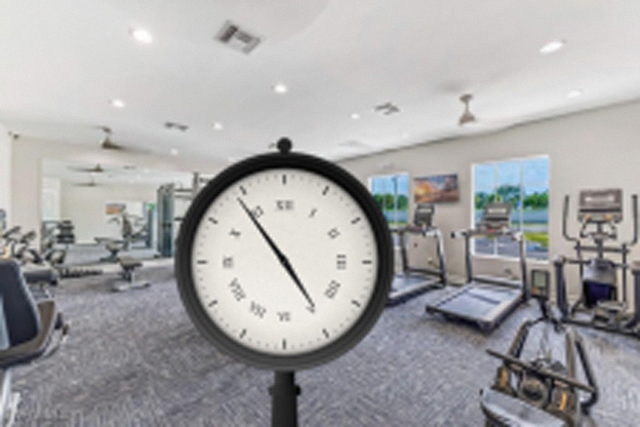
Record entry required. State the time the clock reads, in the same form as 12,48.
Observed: 4,54
